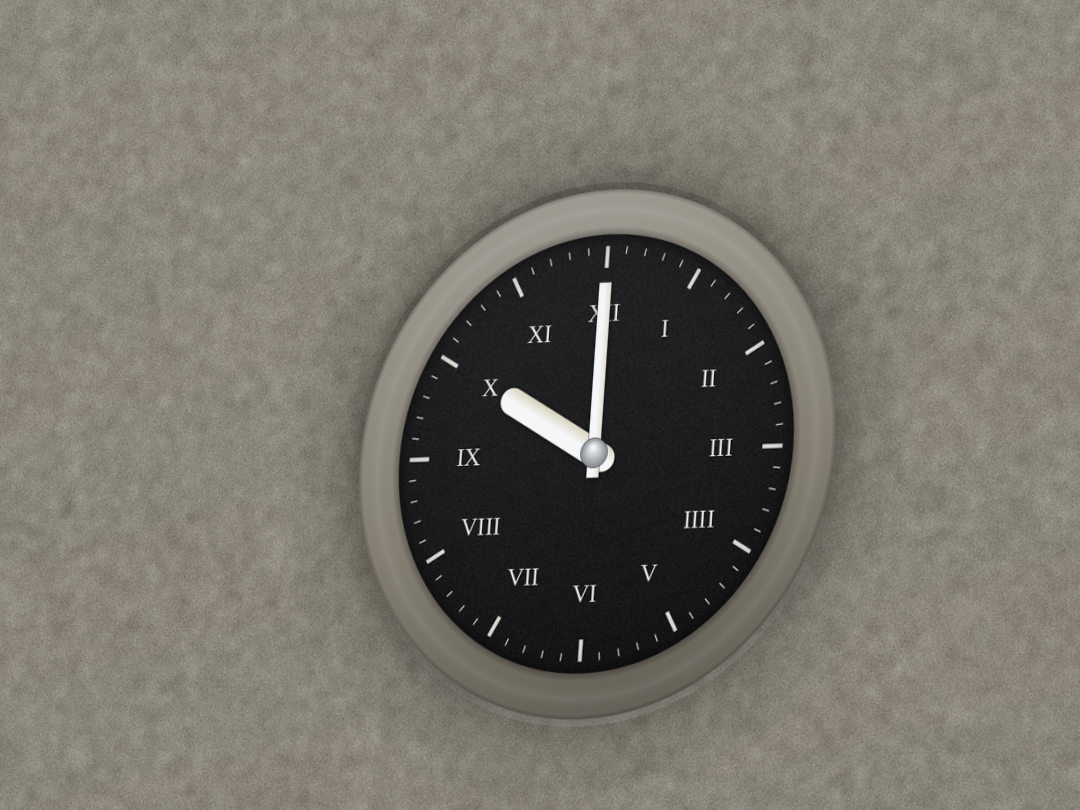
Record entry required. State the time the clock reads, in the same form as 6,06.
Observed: 10,00
